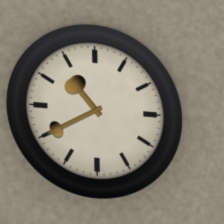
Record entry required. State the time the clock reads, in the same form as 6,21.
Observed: 10,40
